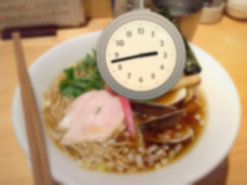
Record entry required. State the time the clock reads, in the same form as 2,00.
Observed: 2,43
